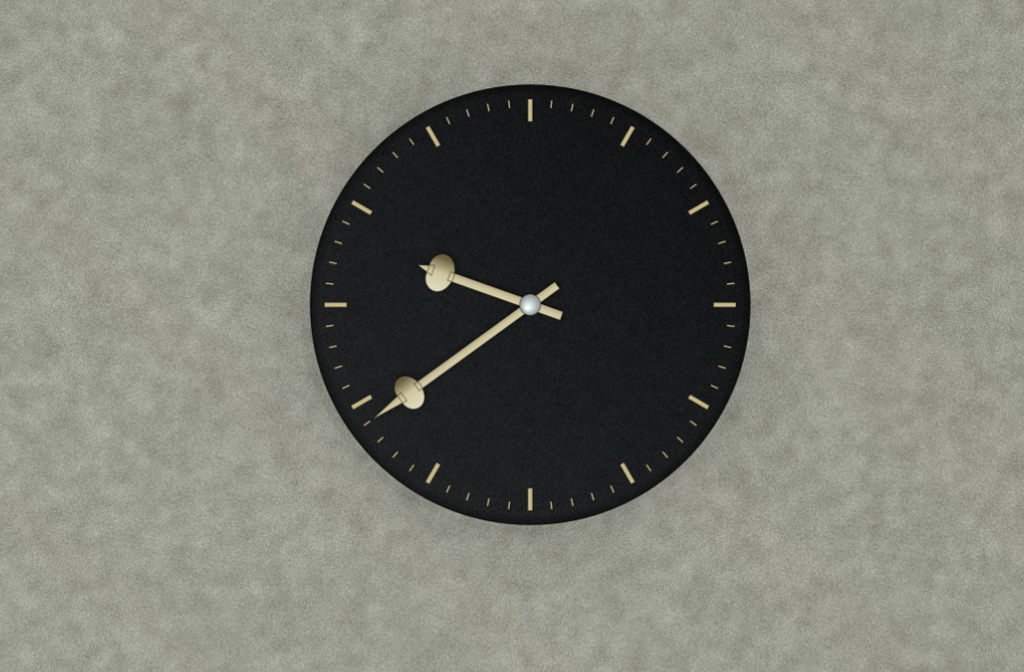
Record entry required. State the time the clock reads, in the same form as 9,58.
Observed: 9,39
